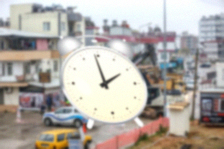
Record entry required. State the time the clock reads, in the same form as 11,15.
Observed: 1,59
